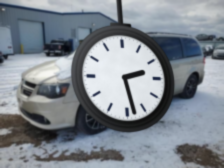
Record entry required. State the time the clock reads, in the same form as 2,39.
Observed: 2,28
